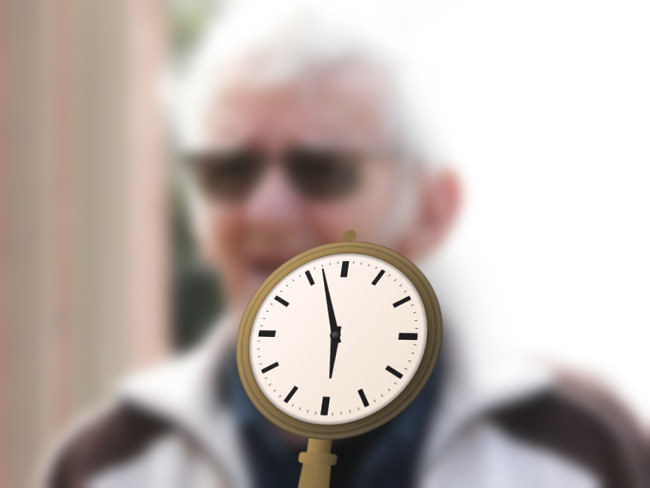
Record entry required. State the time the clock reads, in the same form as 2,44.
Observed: 5,57
